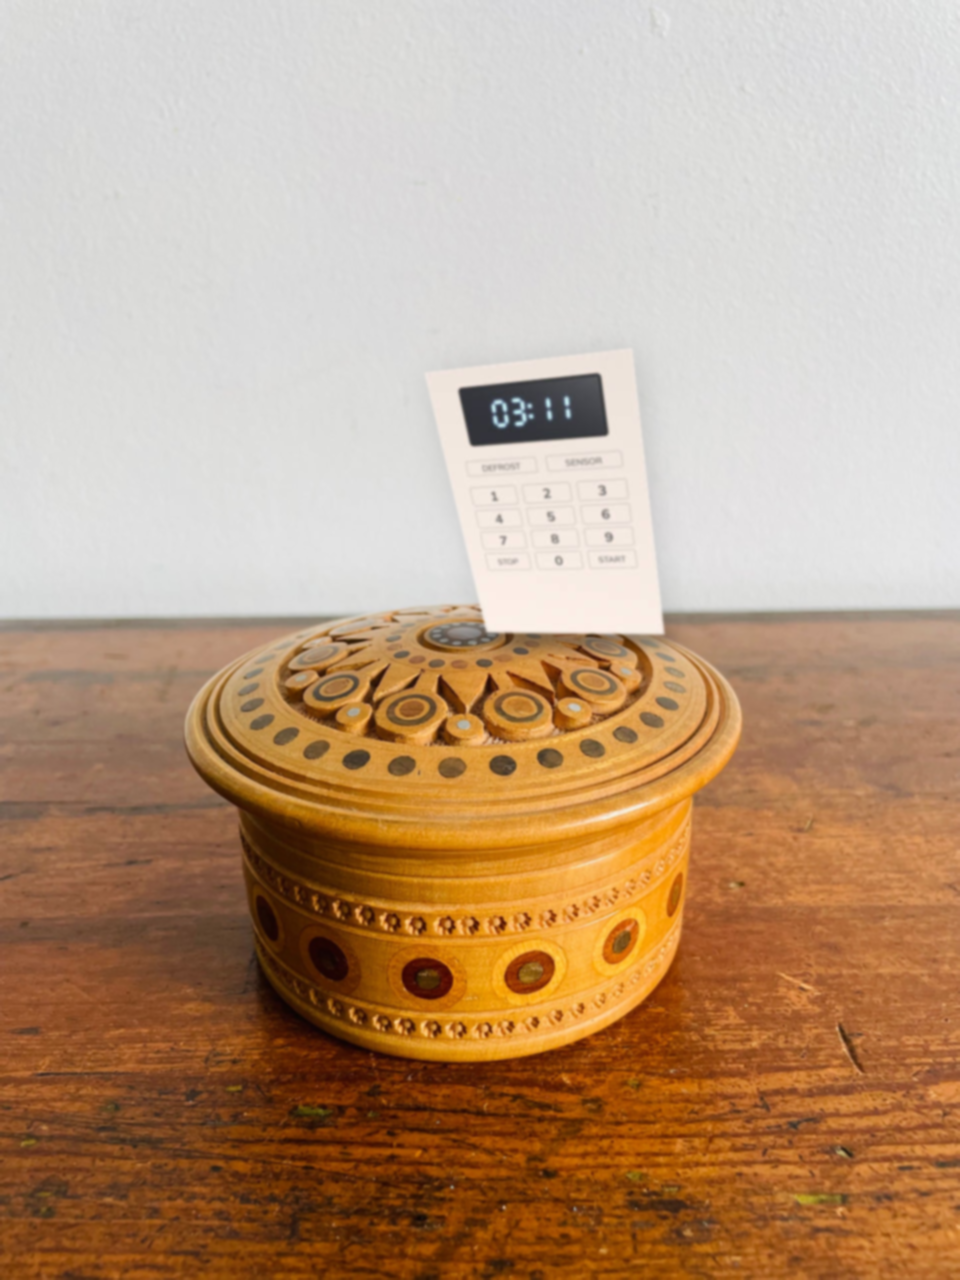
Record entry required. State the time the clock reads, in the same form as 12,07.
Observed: 3,11
